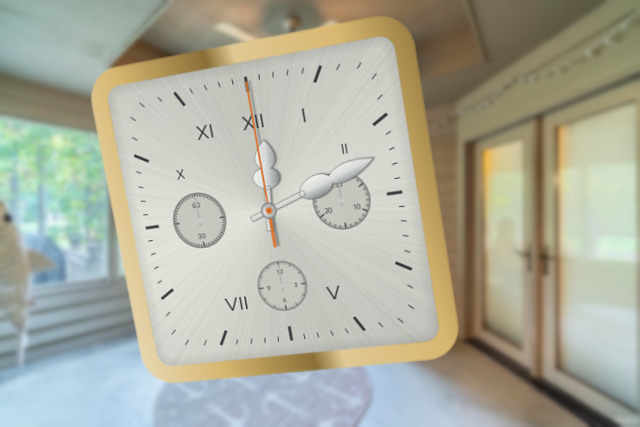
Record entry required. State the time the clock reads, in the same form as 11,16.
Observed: 12,12
